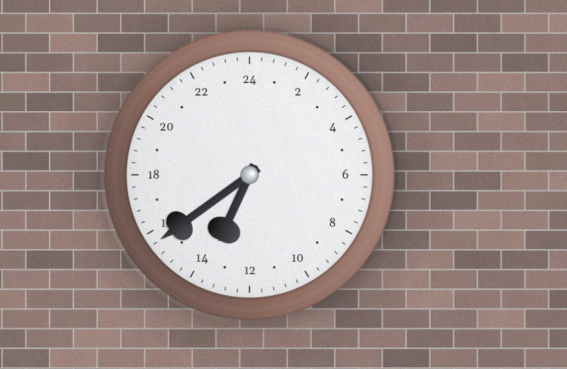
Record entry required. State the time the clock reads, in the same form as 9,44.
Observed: 13,39
